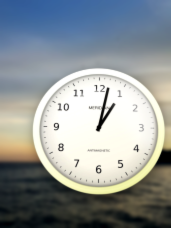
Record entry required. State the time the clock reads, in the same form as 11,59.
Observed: 1,02
